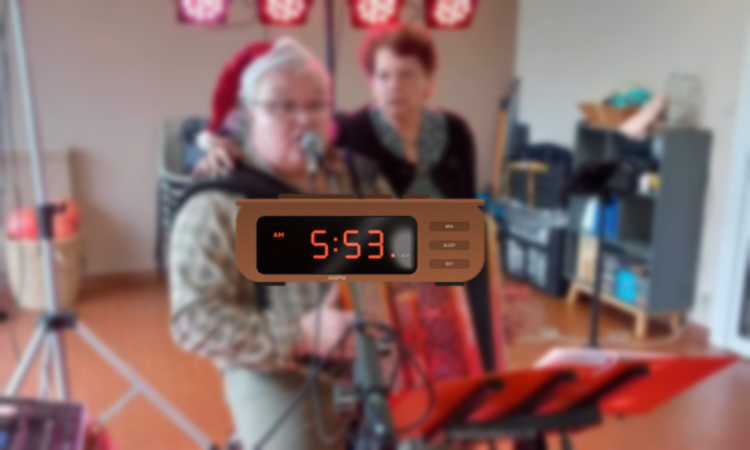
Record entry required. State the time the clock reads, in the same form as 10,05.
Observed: 5,53
